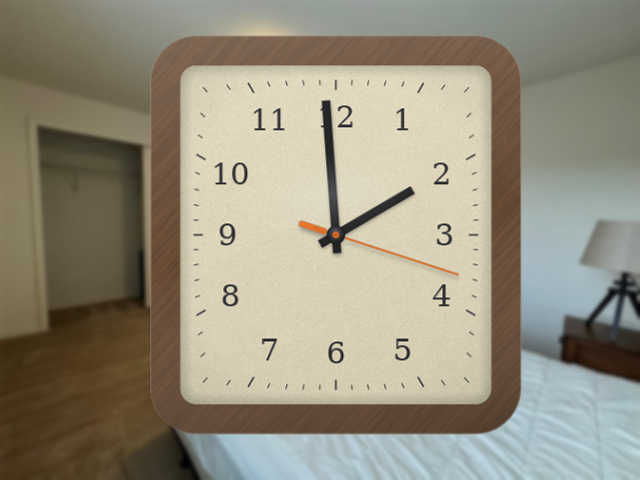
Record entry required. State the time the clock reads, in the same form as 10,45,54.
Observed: 1,59,18
